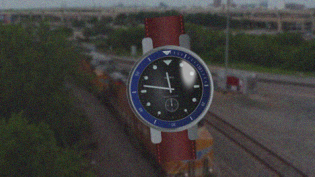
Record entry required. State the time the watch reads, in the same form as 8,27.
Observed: 11,47
